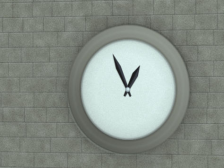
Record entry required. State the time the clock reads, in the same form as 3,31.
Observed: 12,56
